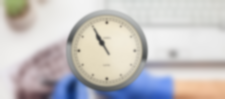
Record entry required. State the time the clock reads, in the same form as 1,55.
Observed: 10,55
